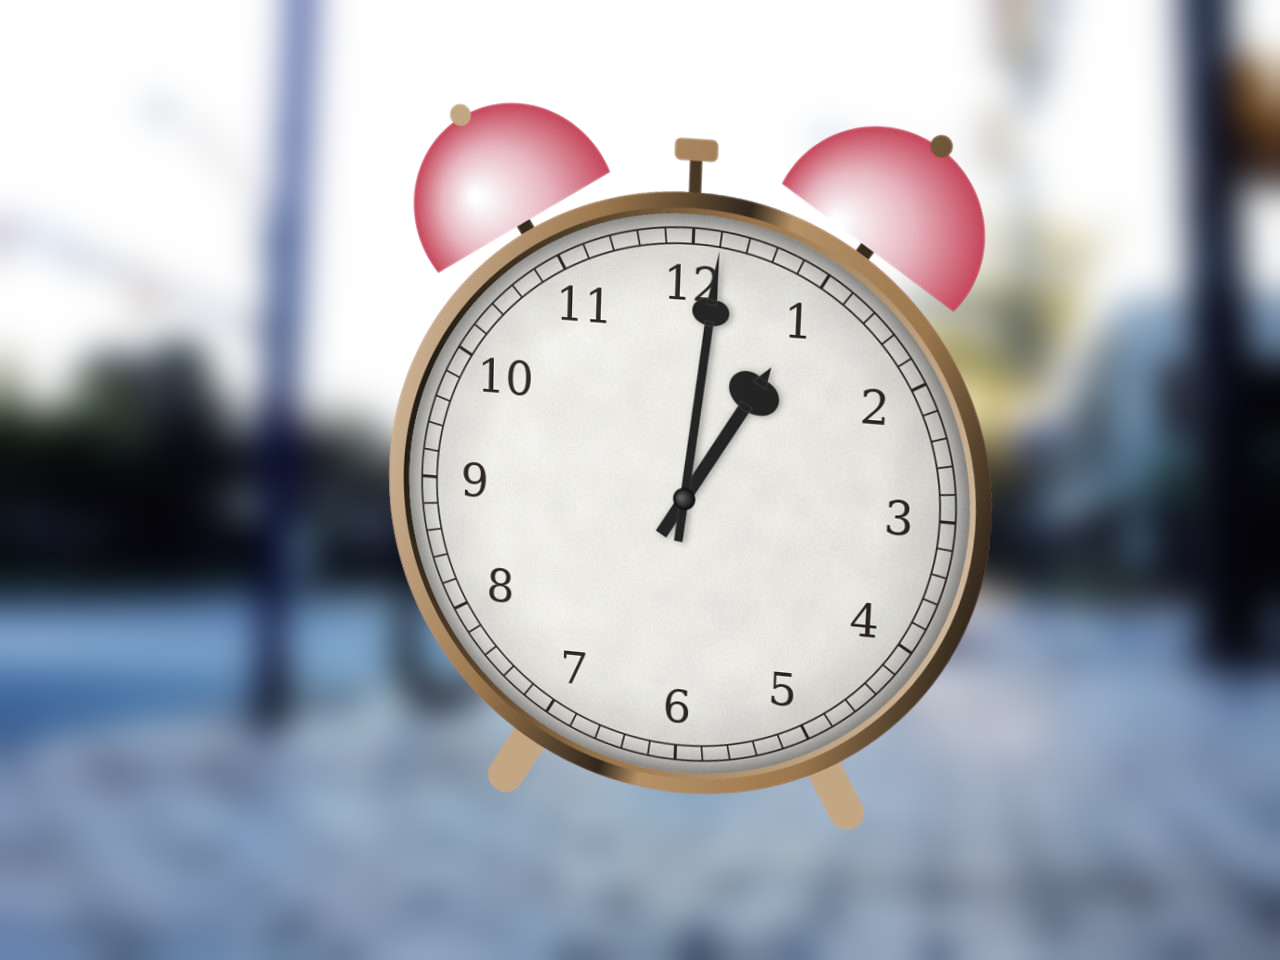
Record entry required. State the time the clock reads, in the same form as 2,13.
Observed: 1,01
